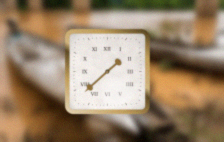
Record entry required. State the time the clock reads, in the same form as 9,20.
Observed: 1,38
